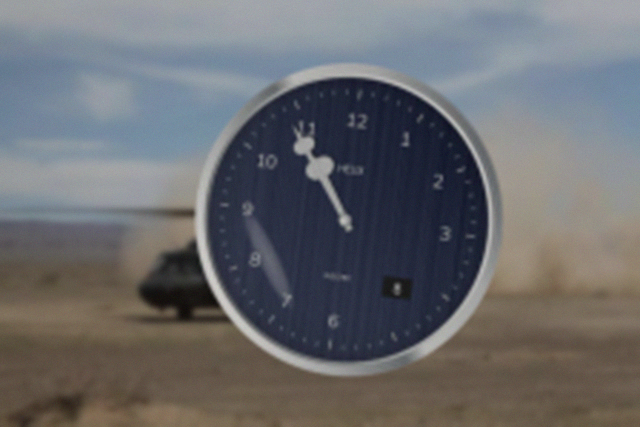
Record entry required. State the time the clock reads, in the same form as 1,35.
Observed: 10,54
